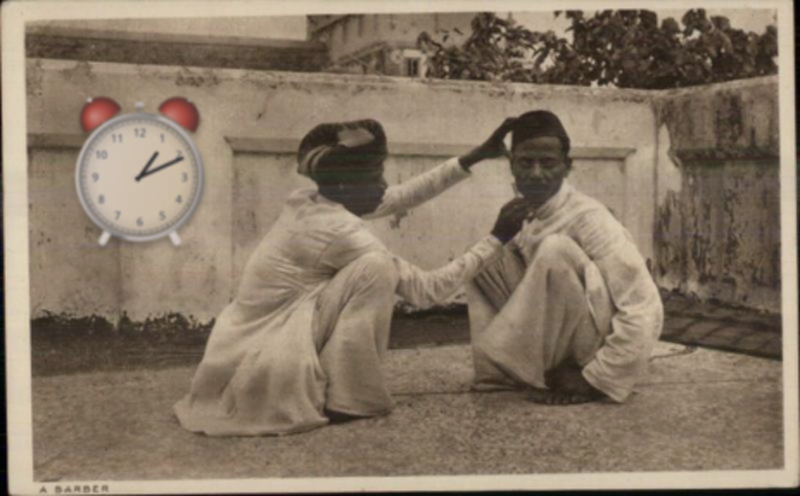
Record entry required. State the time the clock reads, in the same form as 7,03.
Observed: 1,11
